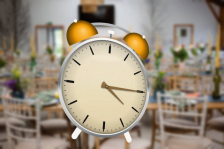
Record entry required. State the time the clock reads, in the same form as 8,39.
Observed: 4,15
